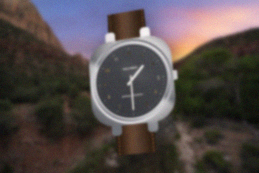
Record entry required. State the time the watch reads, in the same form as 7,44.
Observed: 1,30
